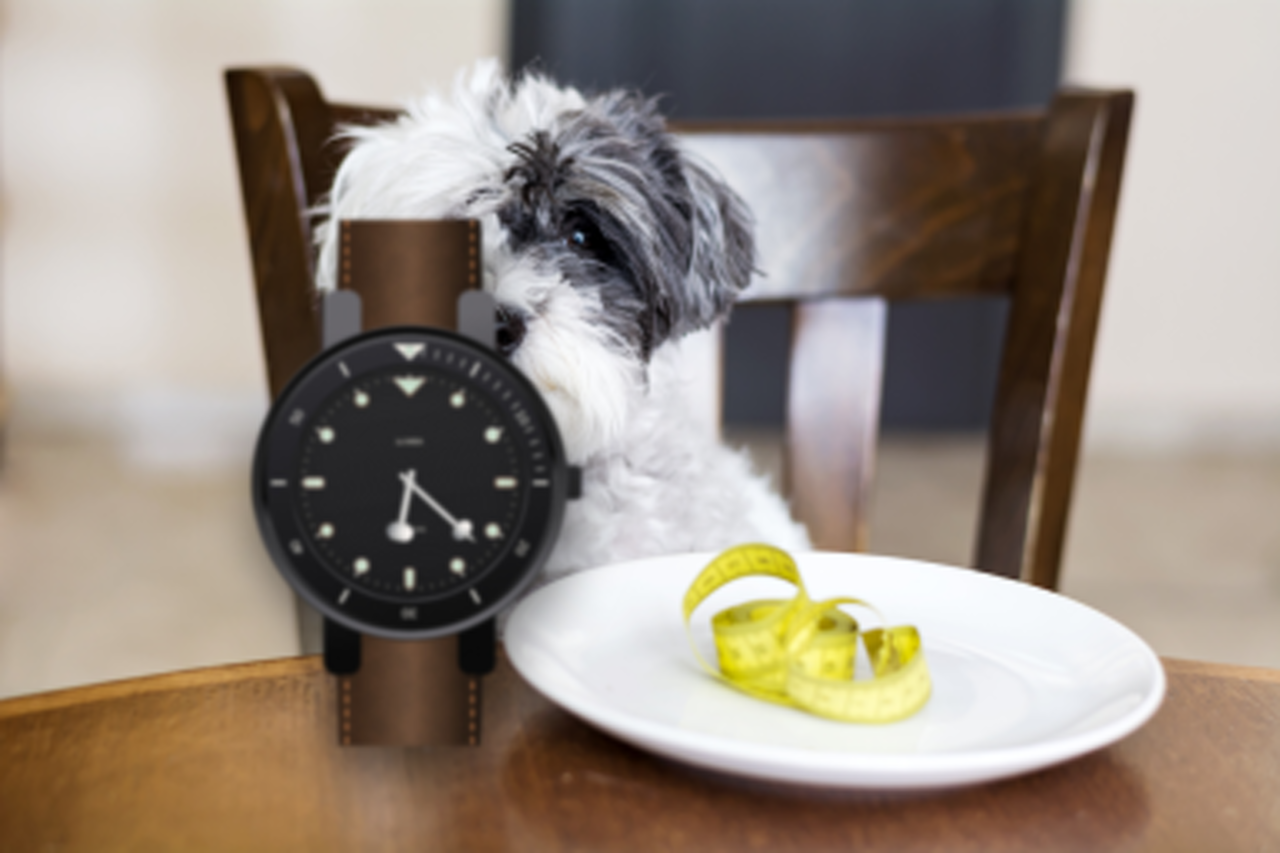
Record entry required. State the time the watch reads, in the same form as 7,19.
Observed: 6,22
